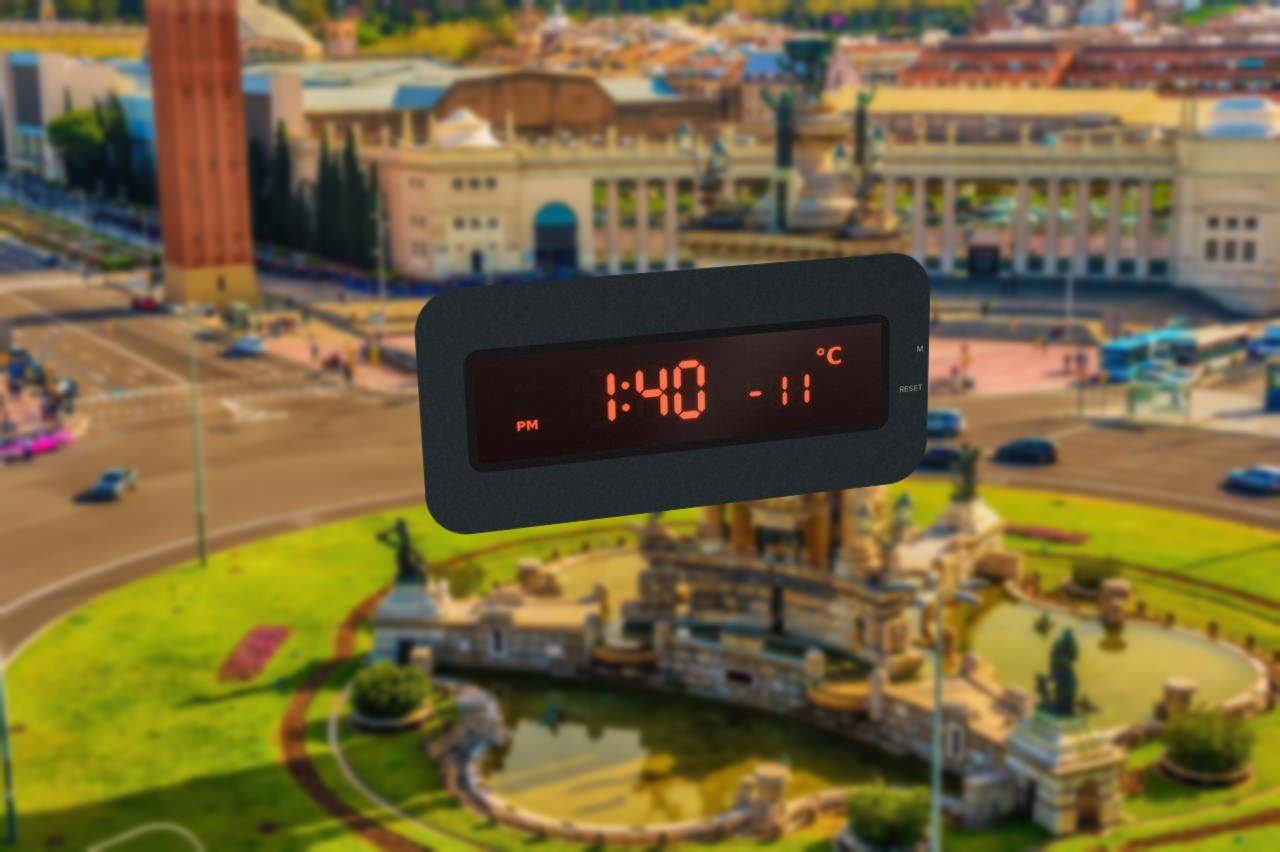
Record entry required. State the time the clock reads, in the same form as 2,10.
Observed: 1,40
